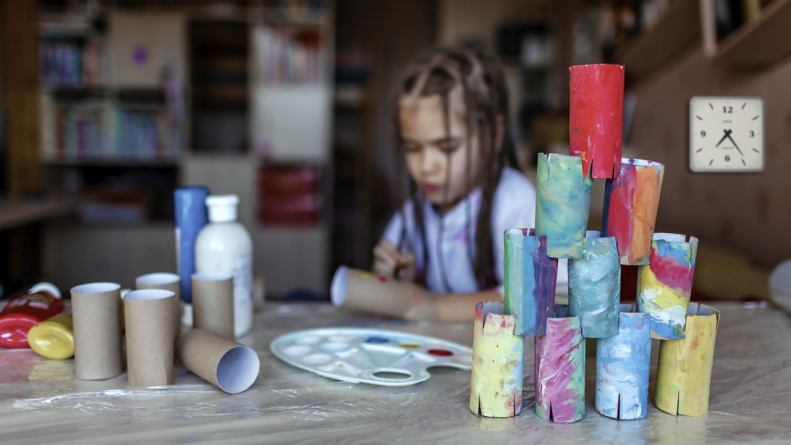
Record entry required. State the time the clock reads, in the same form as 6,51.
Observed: 7,24
